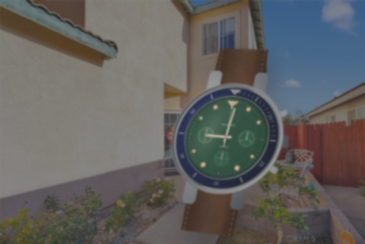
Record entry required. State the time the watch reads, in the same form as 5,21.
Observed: 9,01
